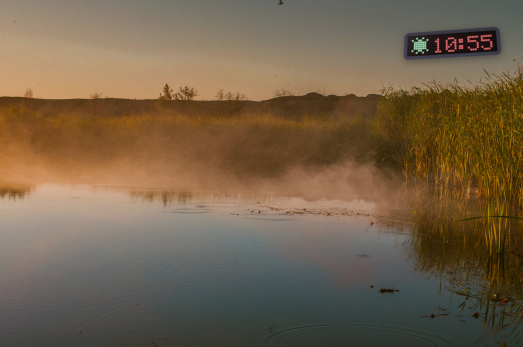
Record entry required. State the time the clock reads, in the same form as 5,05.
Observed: 10,55
